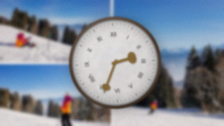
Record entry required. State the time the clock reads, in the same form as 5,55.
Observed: 2,34
